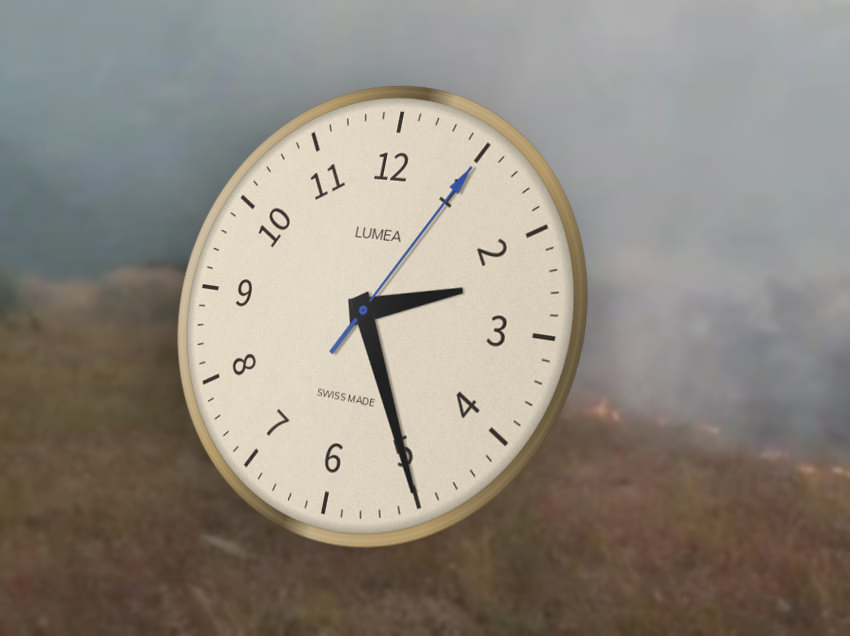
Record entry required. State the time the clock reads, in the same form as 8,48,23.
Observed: 2,25,05
